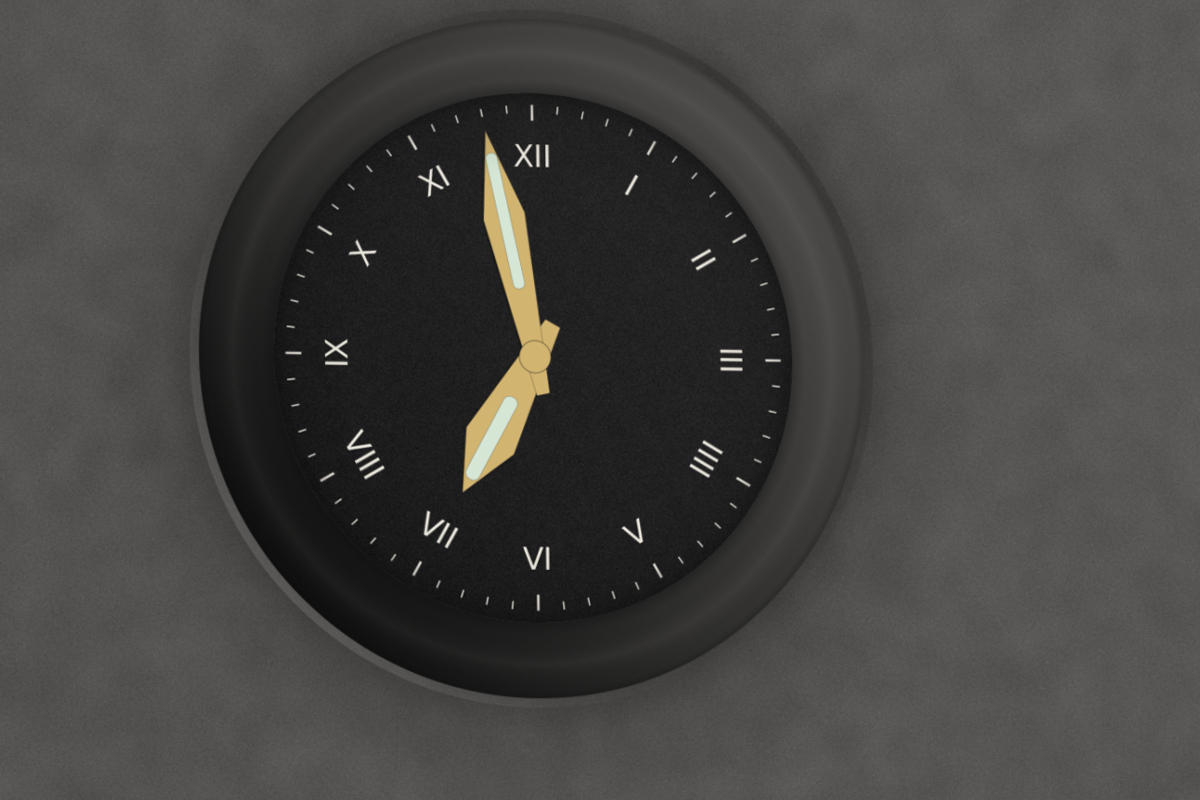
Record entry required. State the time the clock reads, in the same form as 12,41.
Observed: 6,58
